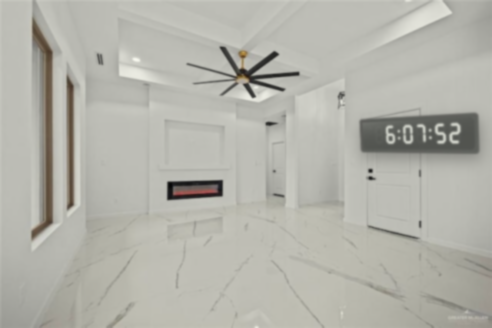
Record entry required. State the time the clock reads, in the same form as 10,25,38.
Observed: 6,07,52
